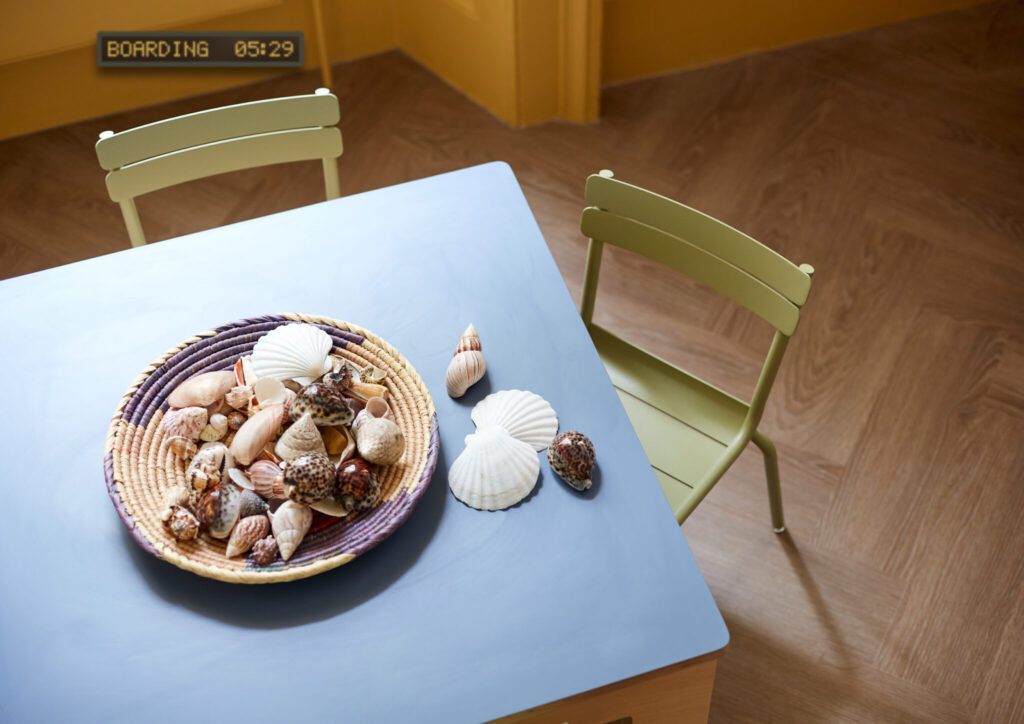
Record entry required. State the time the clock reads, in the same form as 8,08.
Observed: 5,29
